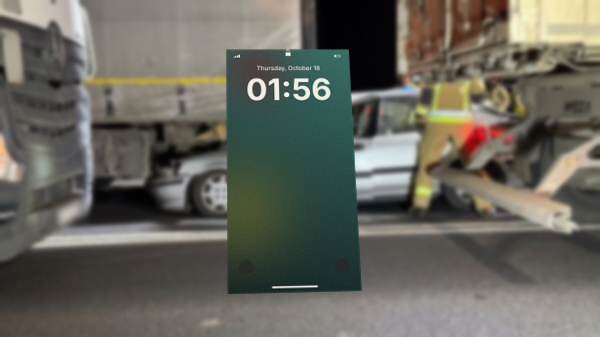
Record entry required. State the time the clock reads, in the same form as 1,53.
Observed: 1,56
